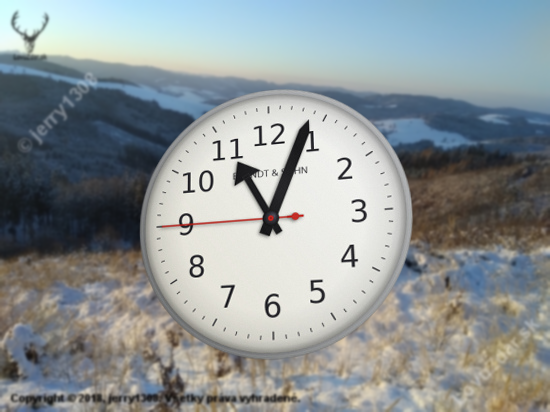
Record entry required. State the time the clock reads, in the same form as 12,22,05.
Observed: 11,03,45
